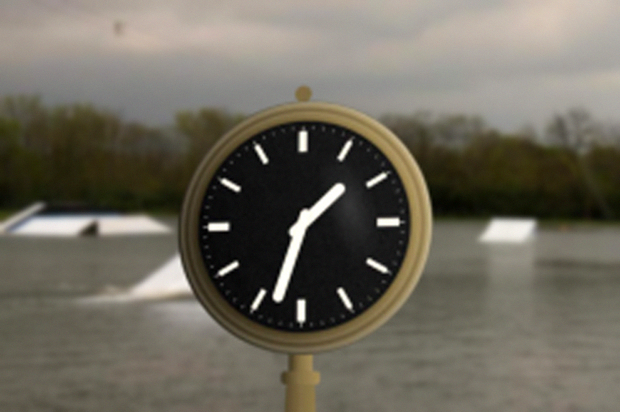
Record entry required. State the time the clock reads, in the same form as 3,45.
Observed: 1,33
